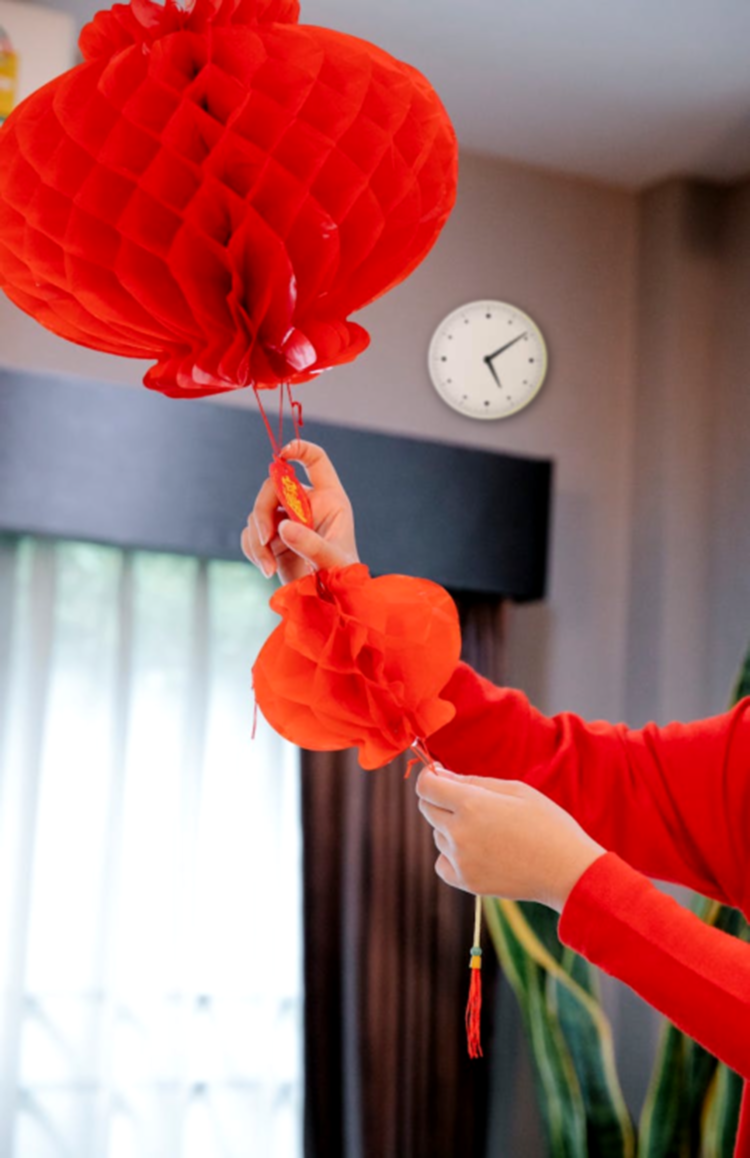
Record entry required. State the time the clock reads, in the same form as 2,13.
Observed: 5,09
